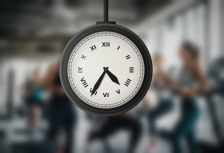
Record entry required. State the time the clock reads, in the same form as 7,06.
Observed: 4,35
